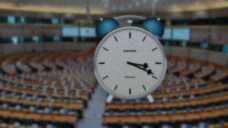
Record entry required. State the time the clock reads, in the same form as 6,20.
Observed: 3,19
